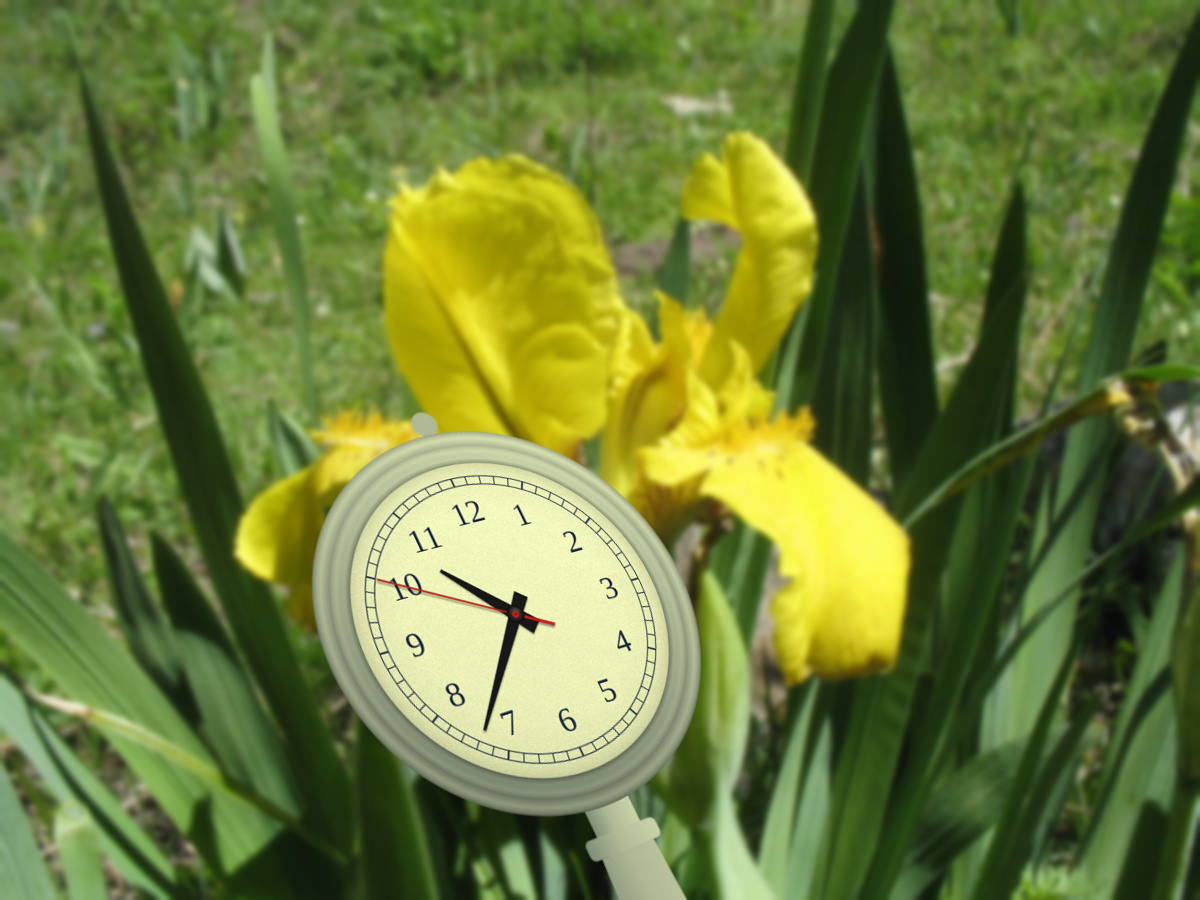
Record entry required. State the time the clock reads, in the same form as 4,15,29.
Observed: 10,36,50
